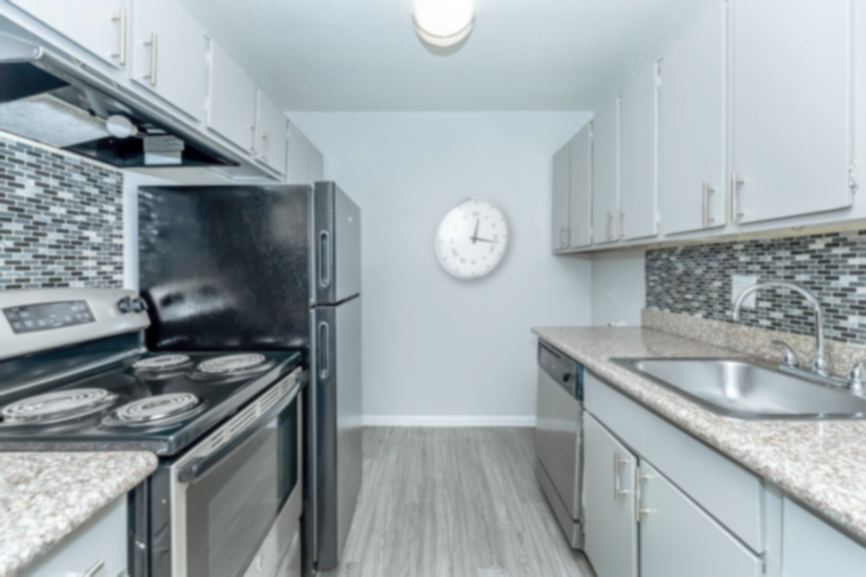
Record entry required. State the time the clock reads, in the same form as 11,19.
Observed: 12,17
